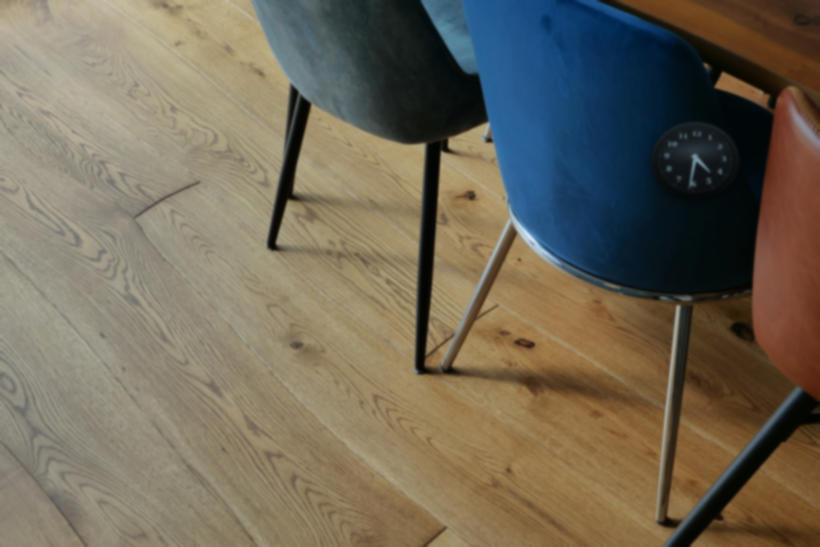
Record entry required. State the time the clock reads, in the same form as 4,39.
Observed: 4,31
